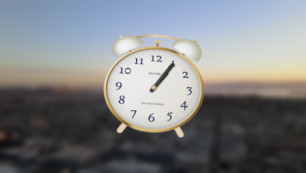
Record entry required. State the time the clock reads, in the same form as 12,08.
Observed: 1,05
